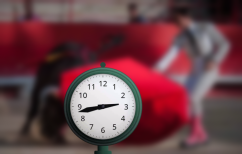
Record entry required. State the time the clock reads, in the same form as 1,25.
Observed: 2,43
